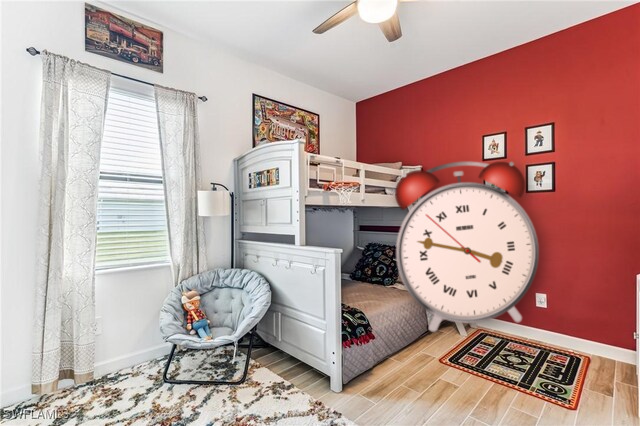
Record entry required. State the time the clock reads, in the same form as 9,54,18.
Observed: 3,47,53
